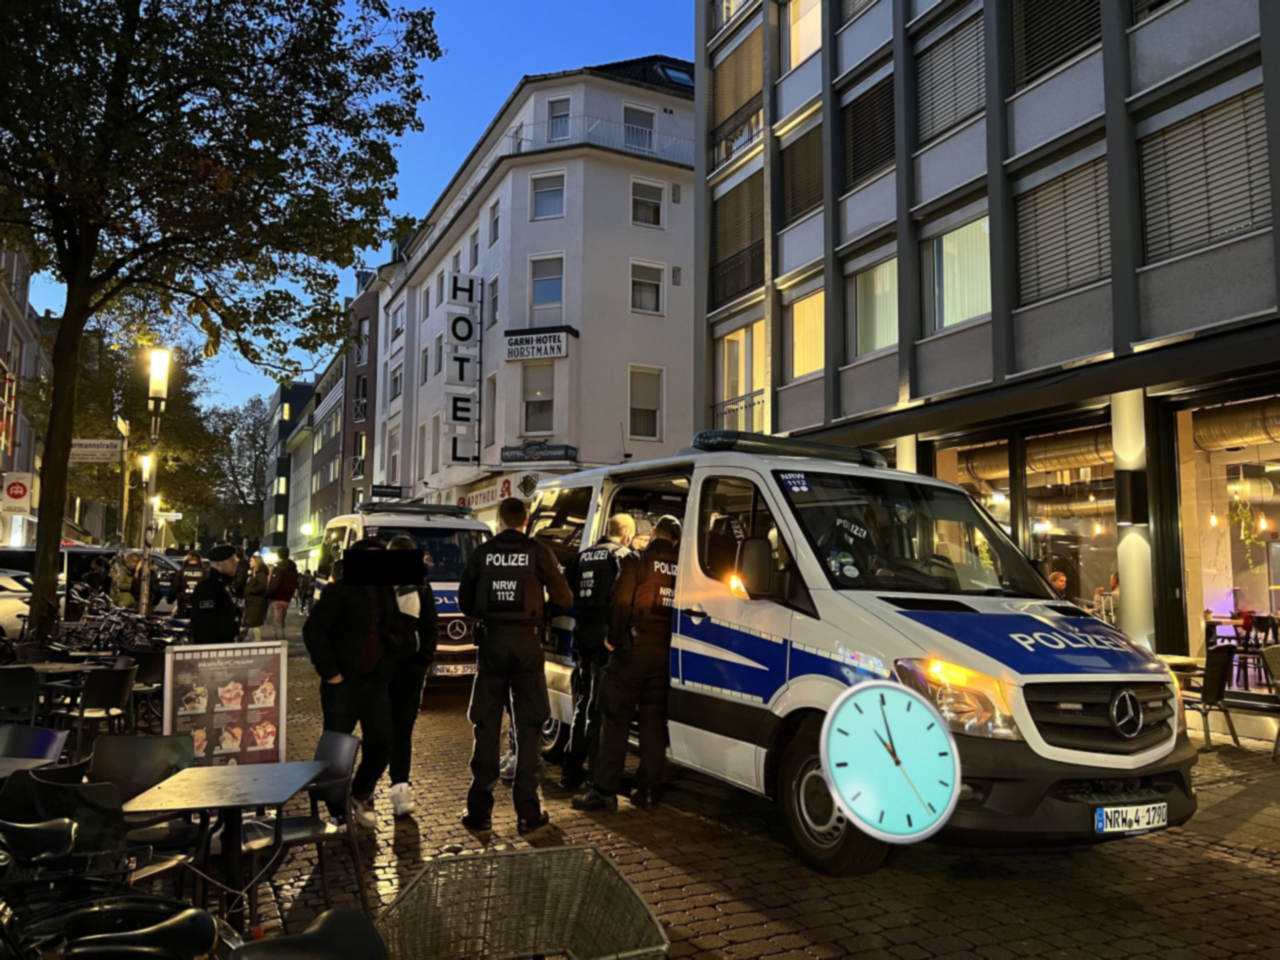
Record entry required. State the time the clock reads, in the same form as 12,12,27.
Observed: 10,59,26
